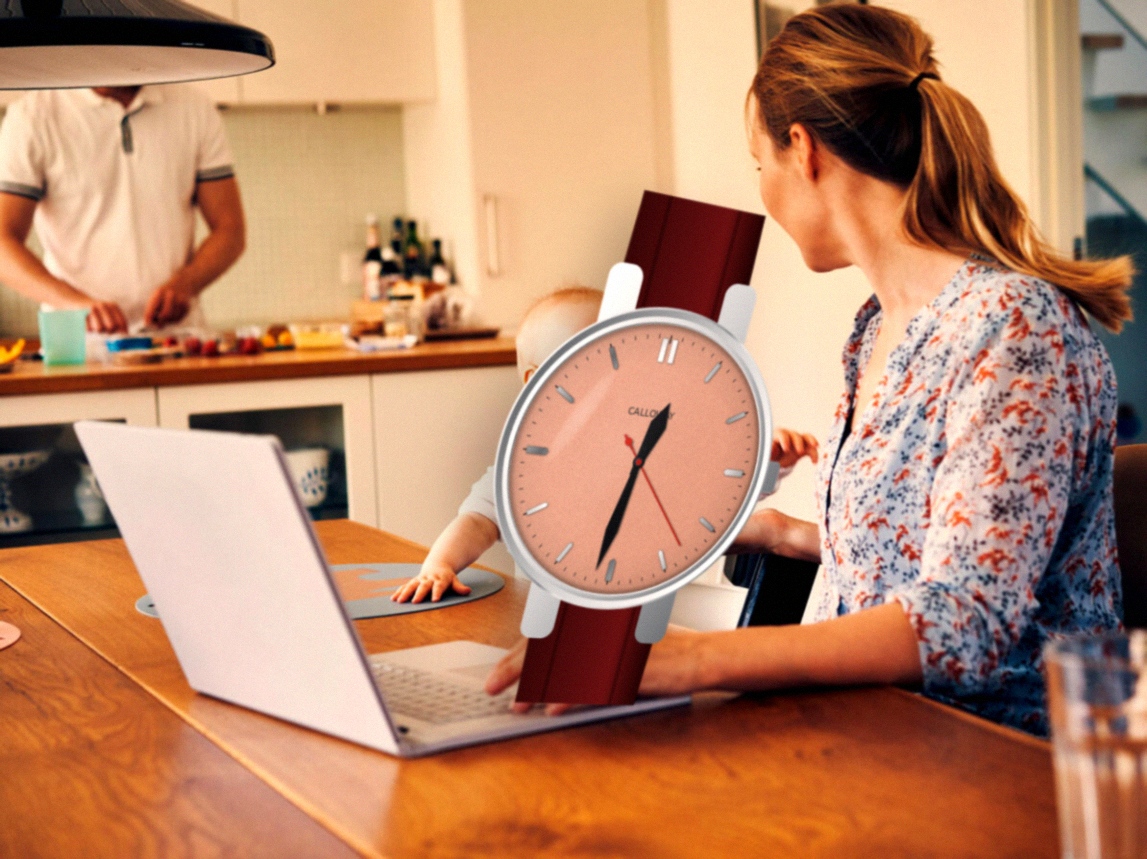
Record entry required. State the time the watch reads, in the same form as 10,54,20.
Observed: 12,31,23
